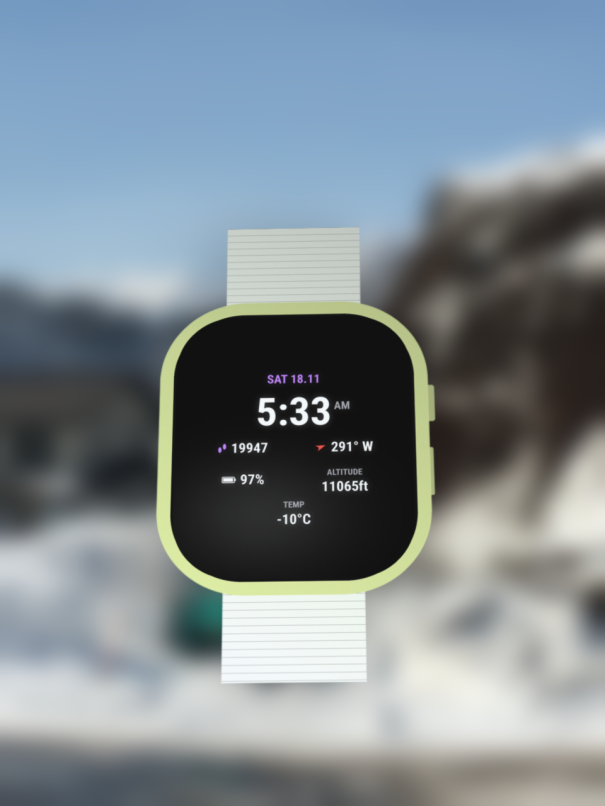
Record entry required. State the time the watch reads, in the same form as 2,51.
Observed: 5,33
